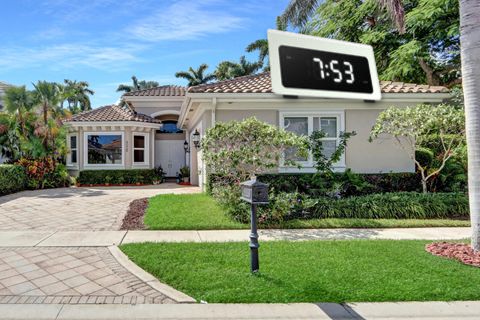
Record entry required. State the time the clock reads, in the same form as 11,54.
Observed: 7,53
